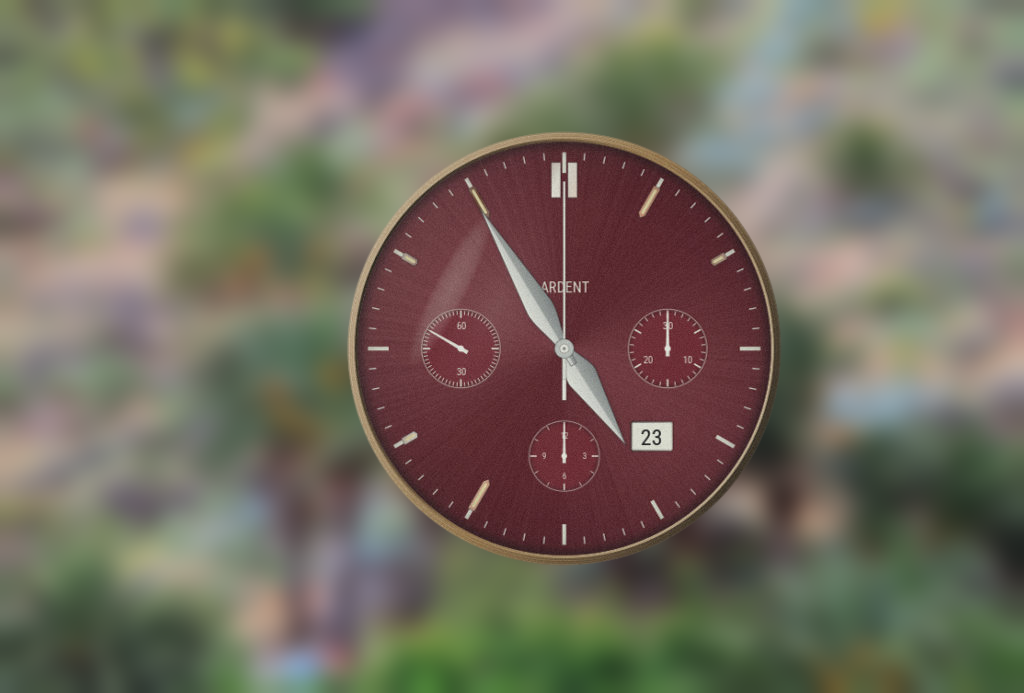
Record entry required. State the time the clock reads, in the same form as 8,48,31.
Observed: 4,54,50
